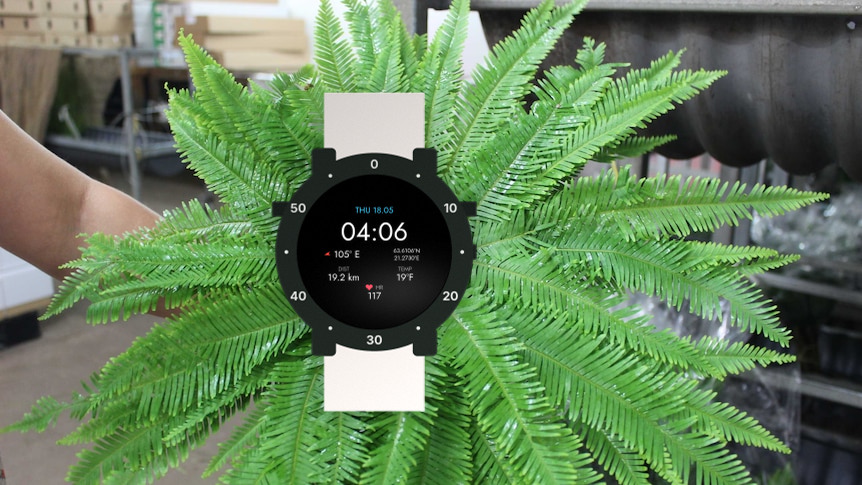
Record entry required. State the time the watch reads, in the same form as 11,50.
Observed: 4,06
